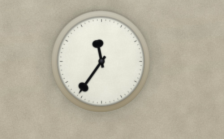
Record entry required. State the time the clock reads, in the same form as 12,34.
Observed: 11,36
